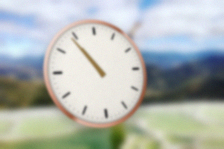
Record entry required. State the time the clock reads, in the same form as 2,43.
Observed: 10,54
